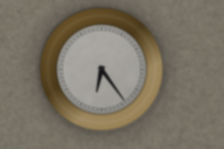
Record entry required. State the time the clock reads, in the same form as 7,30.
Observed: 6,24
